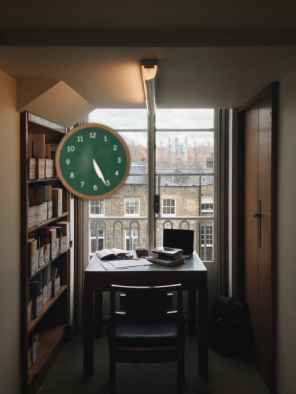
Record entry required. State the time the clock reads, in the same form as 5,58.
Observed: 5,26
